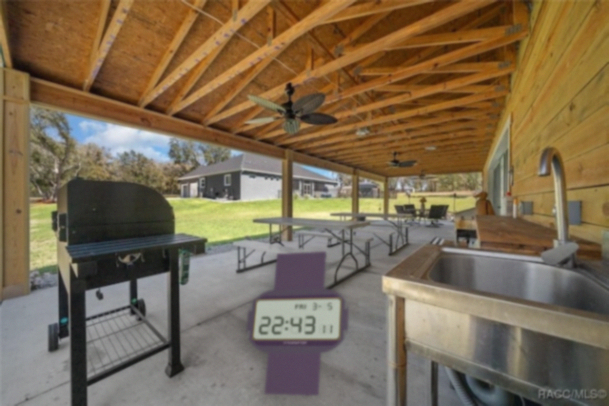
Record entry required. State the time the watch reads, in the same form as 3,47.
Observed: 22,43
